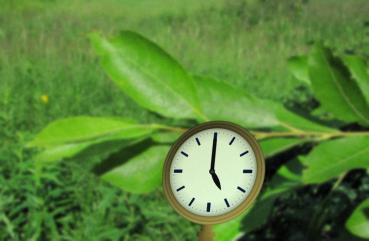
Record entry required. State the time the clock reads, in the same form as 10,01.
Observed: 5,00
